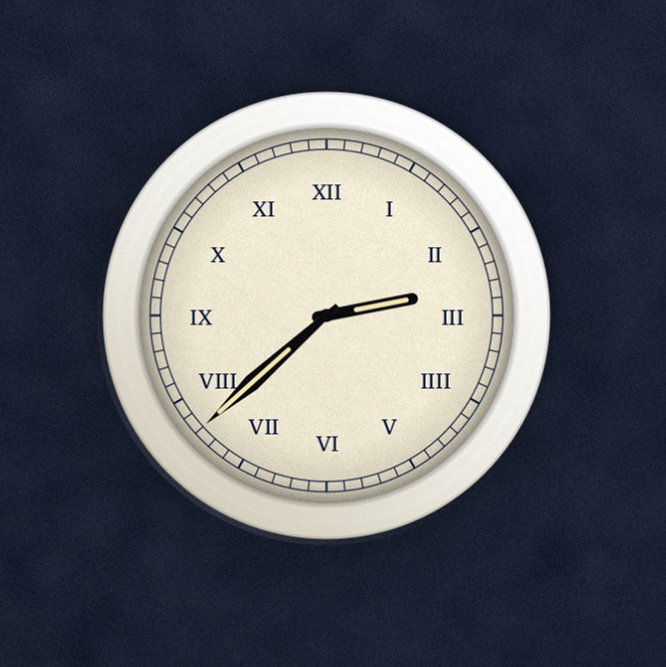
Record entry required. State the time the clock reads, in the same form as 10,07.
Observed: 2,38
